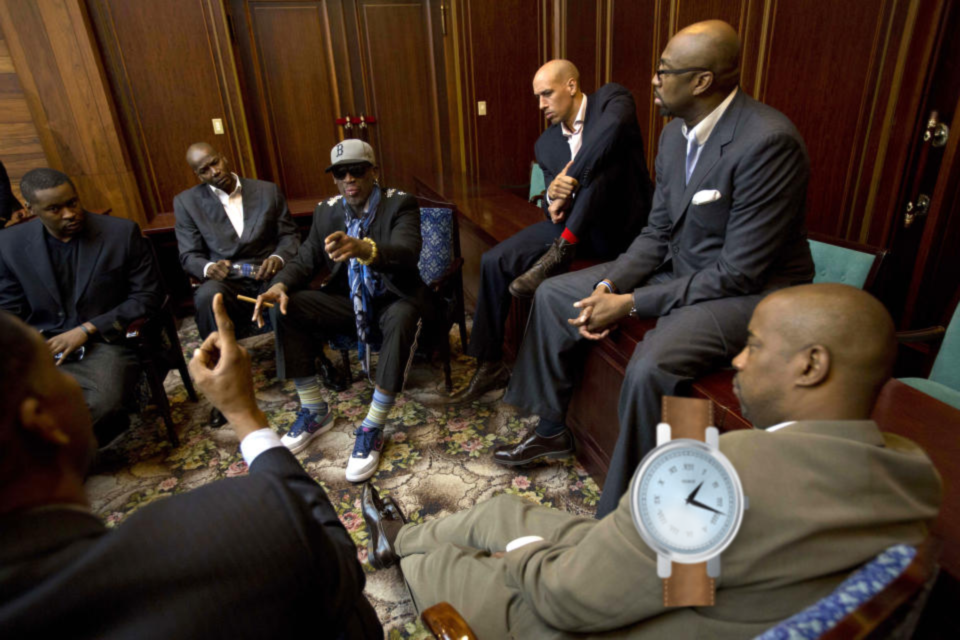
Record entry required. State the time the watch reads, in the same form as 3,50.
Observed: 1,18
